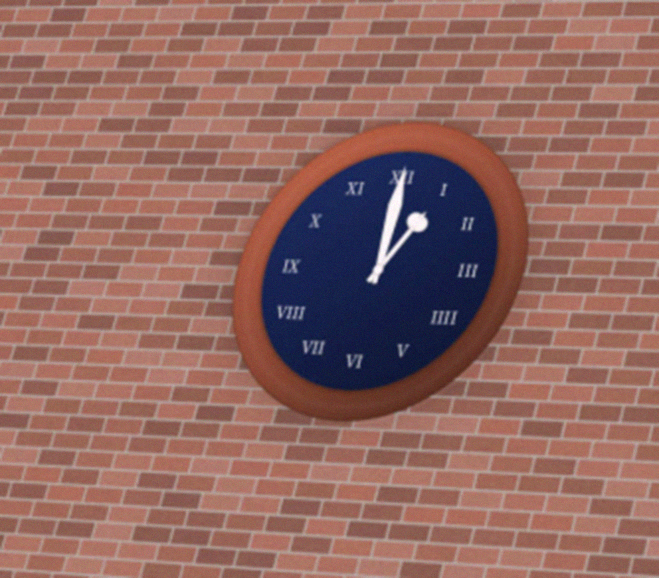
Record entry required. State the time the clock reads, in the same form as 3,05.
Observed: 1,00
